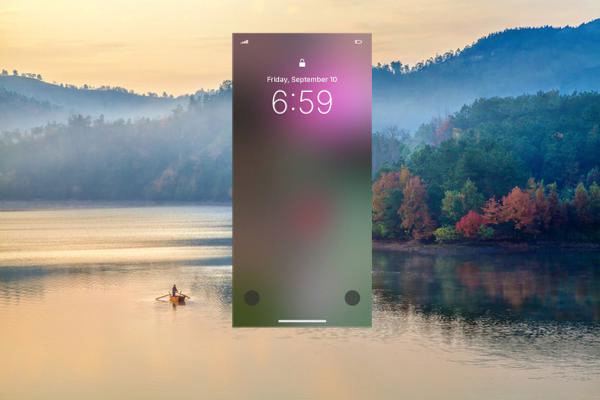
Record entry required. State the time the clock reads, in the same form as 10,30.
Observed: 6,59
